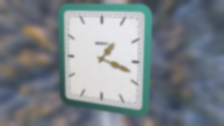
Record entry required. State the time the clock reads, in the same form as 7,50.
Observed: 1,18
